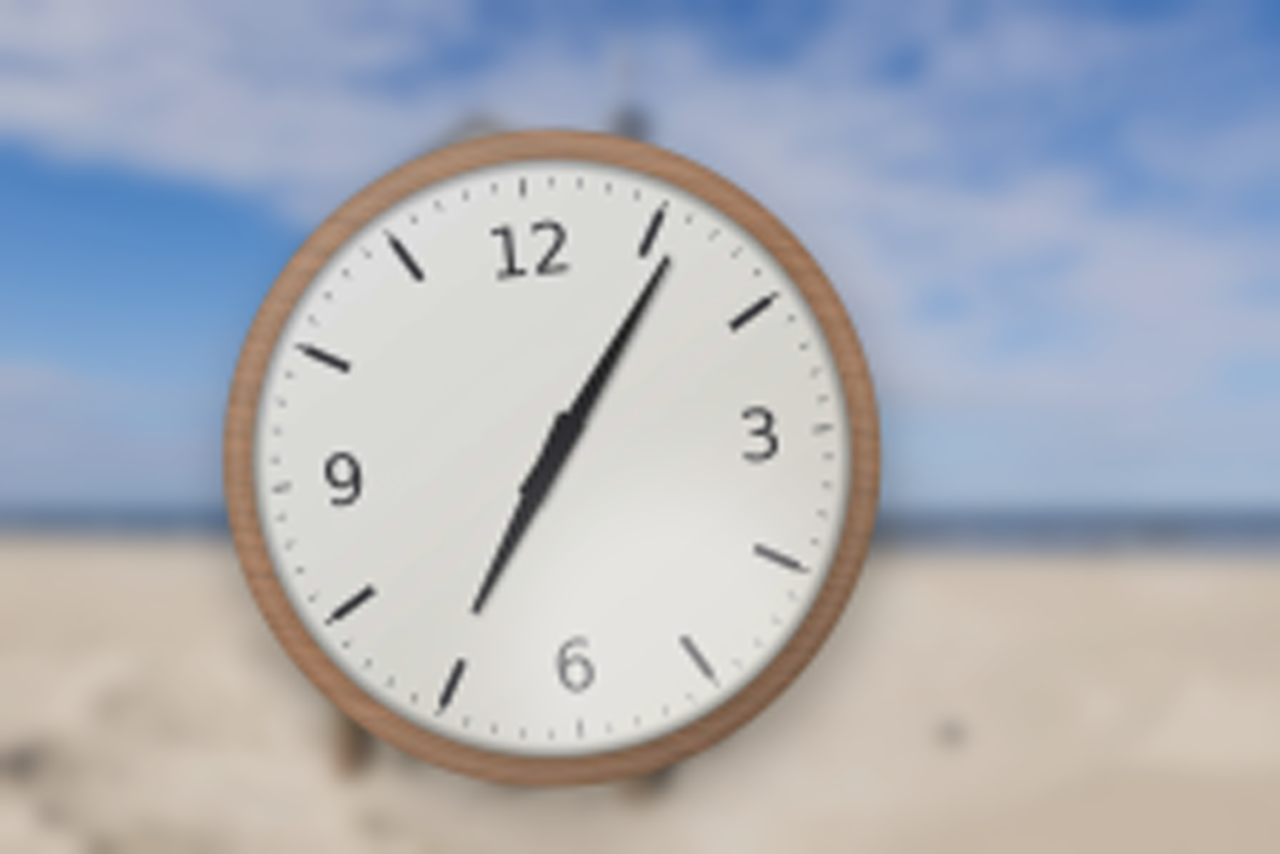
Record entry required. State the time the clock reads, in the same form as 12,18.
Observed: 7,06
